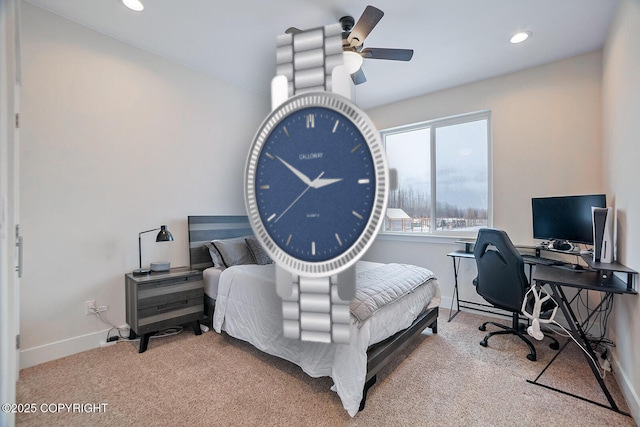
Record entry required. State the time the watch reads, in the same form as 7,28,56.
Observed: 2,50,39
